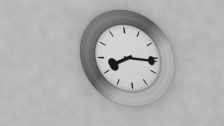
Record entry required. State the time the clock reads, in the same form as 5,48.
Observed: 8,16
